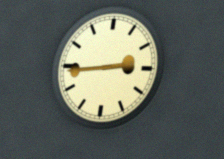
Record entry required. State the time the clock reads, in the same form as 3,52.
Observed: 2,44
